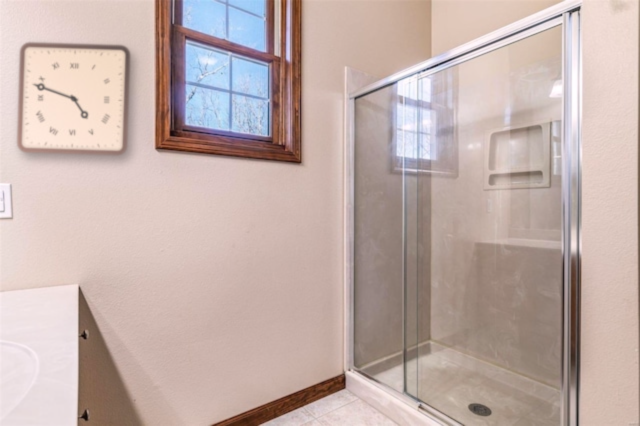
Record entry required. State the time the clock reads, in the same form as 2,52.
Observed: 4,48
